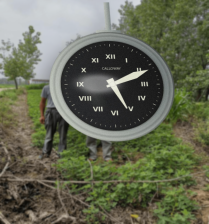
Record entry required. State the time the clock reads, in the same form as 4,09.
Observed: 5,11
